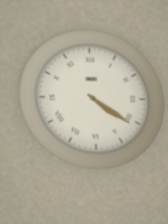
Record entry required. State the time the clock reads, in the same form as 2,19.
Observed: 4,21
